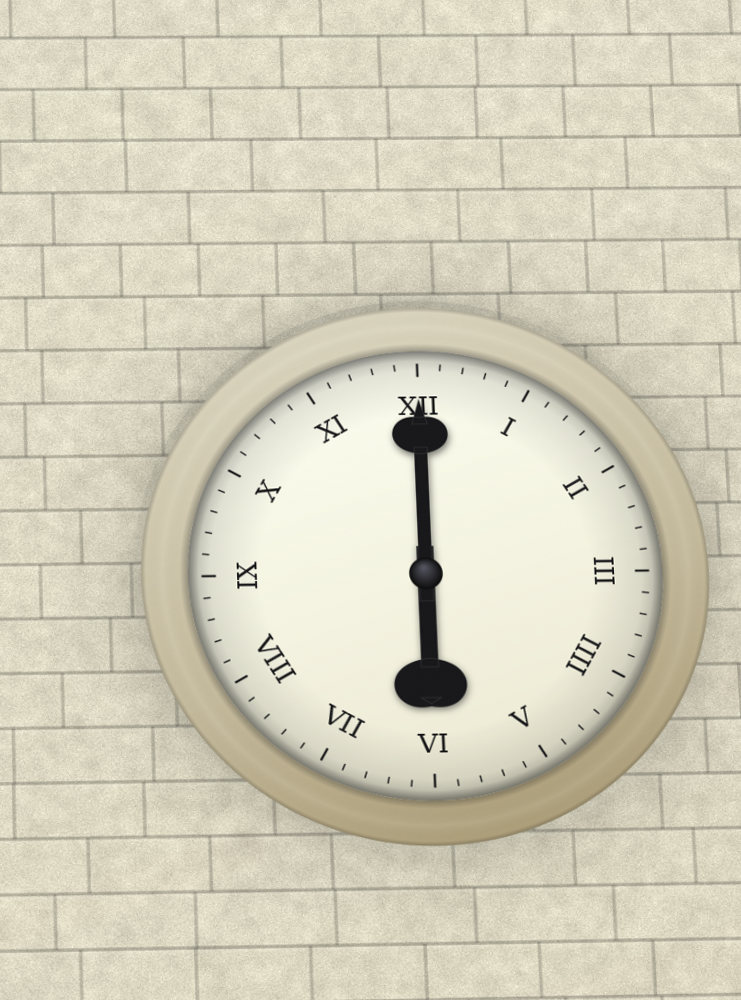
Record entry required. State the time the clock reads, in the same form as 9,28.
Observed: 6,00
